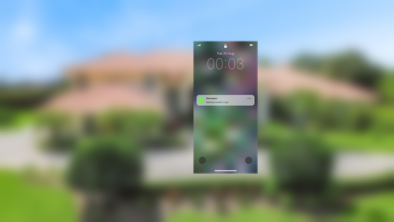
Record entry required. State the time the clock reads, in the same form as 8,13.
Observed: 0,03
